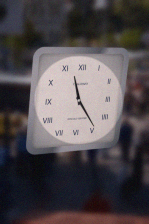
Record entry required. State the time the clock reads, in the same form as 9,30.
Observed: 11,24
